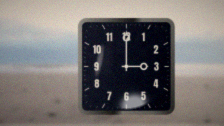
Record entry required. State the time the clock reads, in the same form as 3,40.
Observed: 3,00
